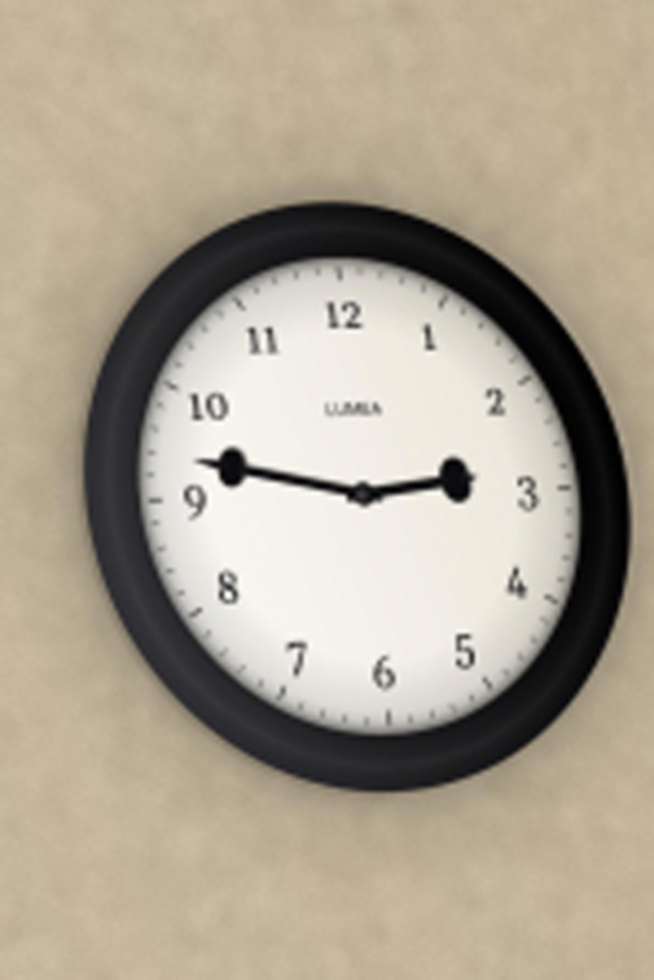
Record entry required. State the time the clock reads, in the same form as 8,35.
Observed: 2,47
